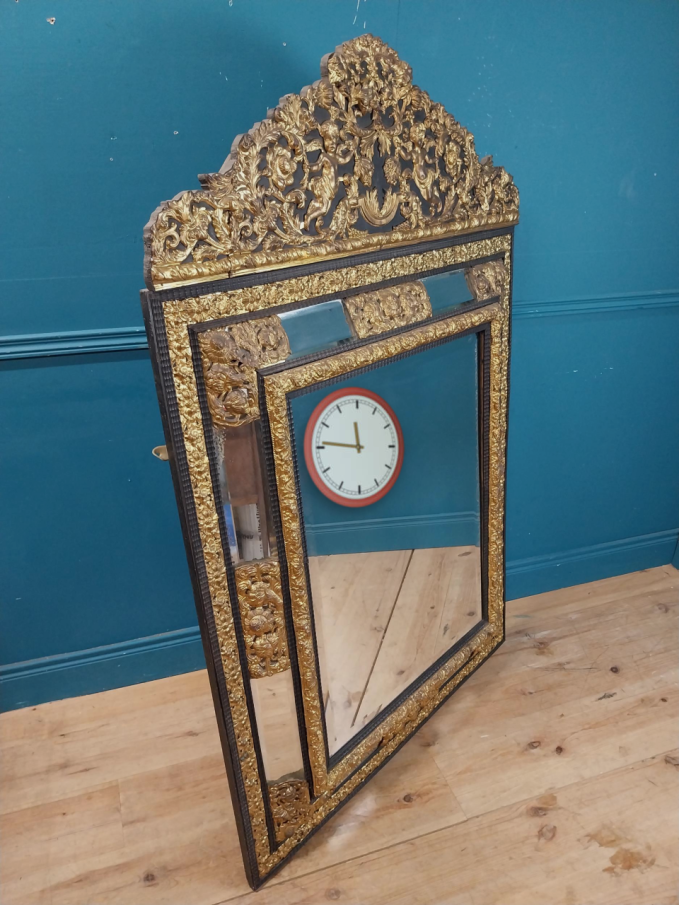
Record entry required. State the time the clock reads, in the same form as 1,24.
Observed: 11,46
